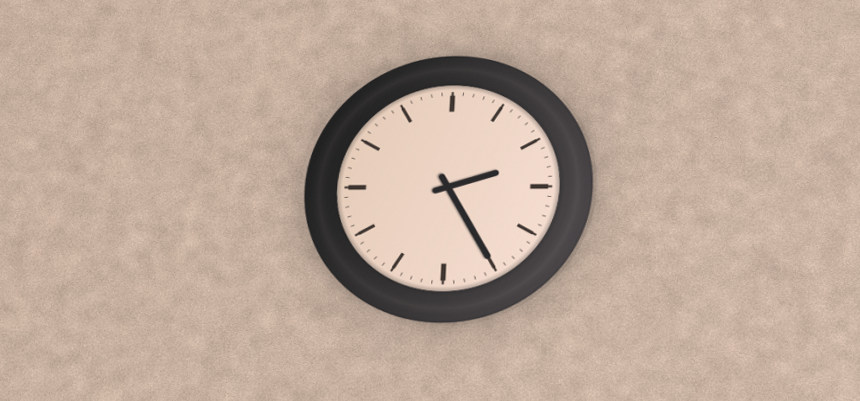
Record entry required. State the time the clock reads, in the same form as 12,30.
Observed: 2,25
